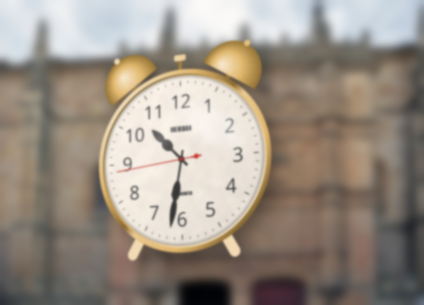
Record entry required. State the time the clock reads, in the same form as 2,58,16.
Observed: 10,31,44
